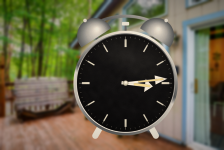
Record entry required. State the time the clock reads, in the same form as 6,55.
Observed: 3,14
